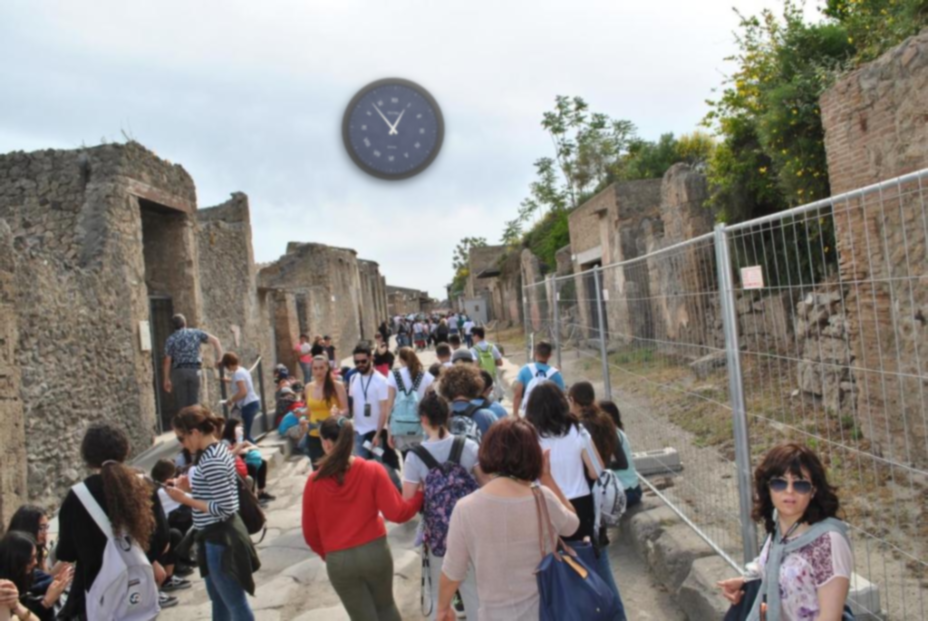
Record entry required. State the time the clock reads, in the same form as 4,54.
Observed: 12,53
